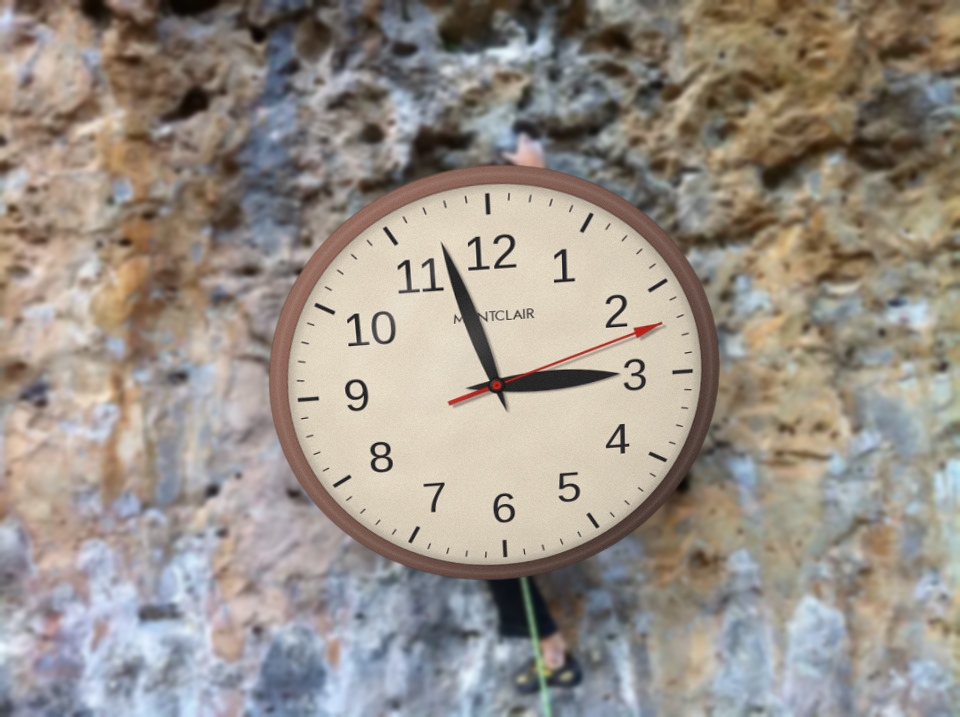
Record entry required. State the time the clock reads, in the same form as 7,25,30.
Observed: 2,57,12
